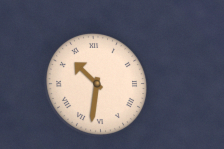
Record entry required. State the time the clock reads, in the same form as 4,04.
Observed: 10,32
